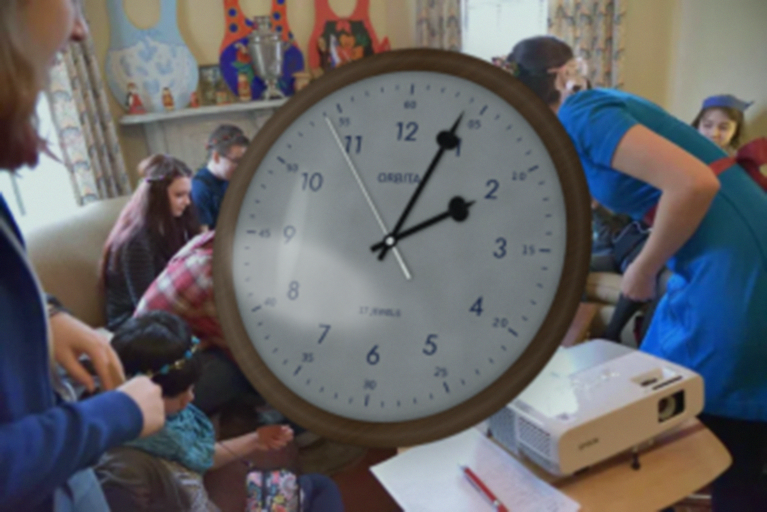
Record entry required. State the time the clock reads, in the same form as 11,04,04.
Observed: 2,03,54
